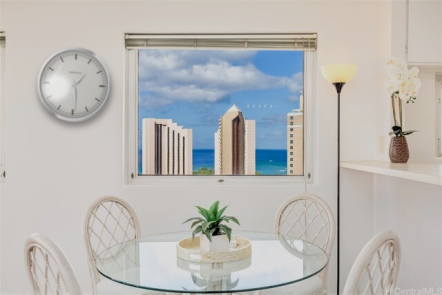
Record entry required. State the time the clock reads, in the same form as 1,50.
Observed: 1,29
